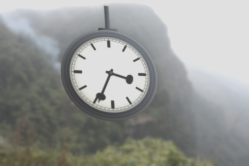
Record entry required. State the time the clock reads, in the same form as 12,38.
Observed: 3,34
